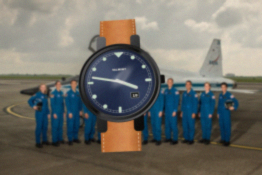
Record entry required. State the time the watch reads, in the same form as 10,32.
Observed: 3,47
